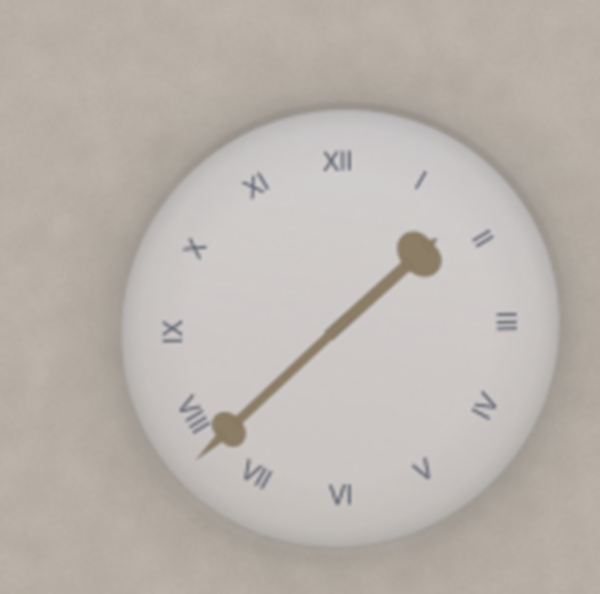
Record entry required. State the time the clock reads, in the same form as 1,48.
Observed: 1,38
